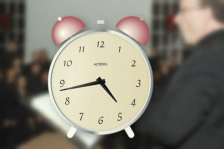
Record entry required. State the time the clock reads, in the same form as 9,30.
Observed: 4,43
